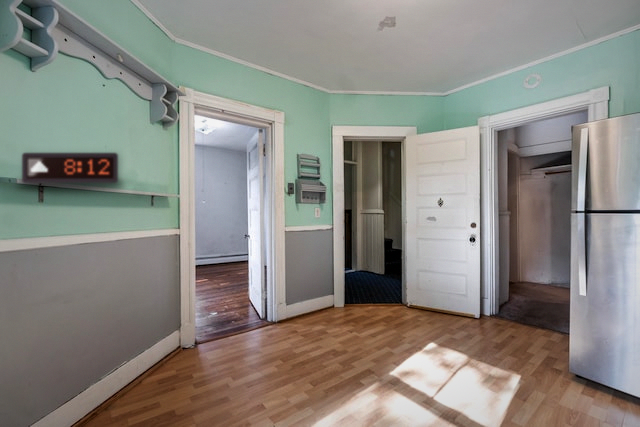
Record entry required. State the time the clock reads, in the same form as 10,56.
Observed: 8,12
